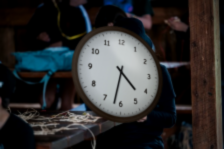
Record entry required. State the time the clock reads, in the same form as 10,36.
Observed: 4,32
